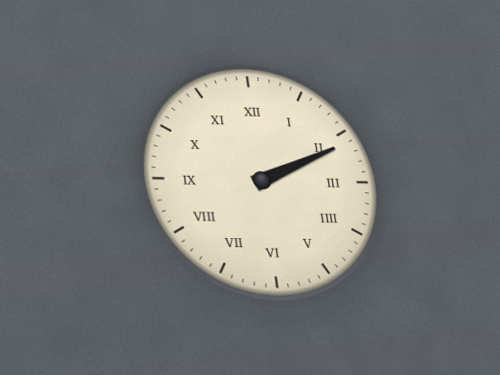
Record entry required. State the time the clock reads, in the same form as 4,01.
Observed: 2,11
